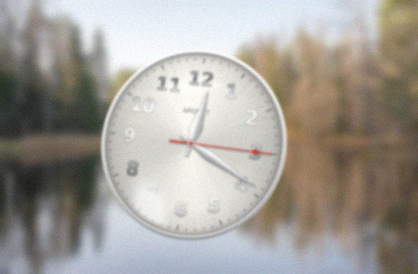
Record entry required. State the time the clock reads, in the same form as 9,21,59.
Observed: 12,19,15
